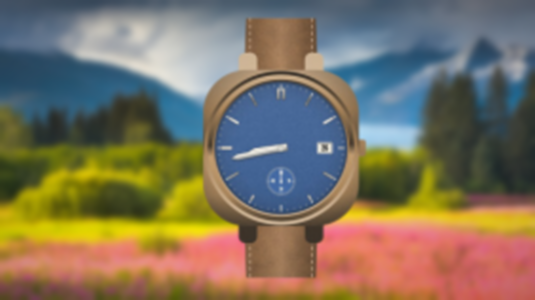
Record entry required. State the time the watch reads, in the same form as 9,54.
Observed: 8,43
